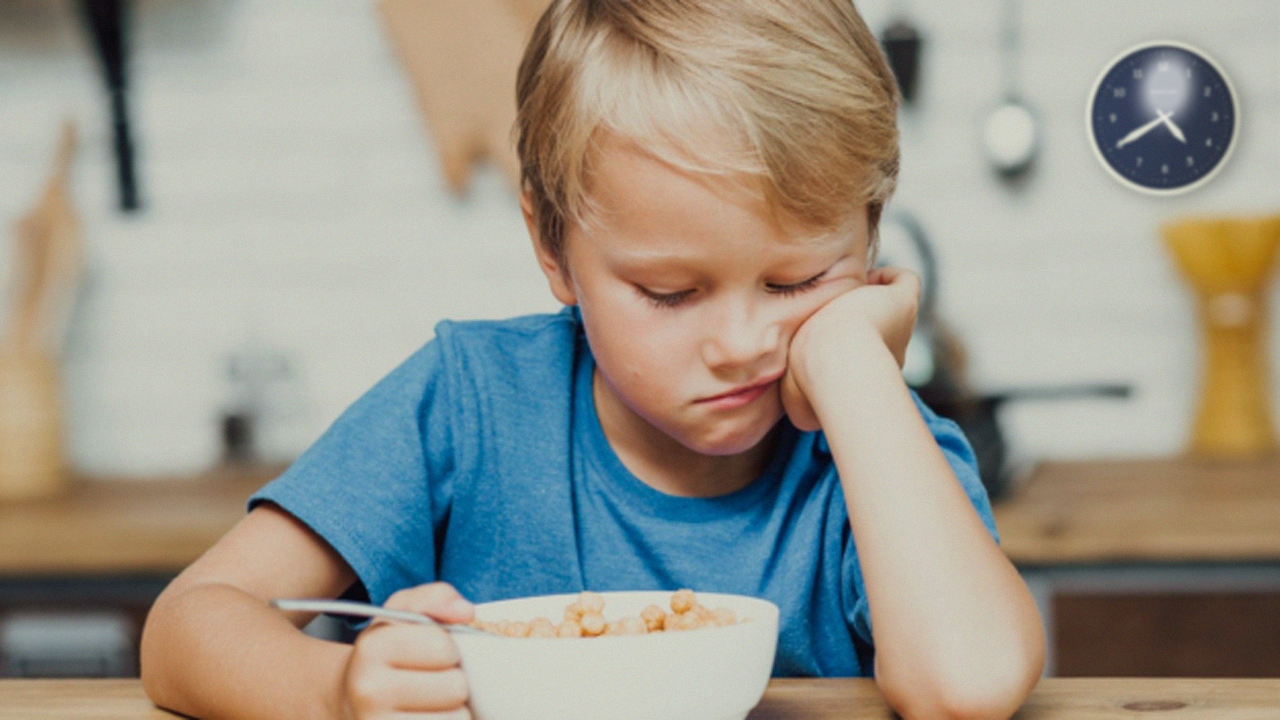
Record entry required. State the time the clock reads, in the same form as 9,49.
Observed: 4,40
